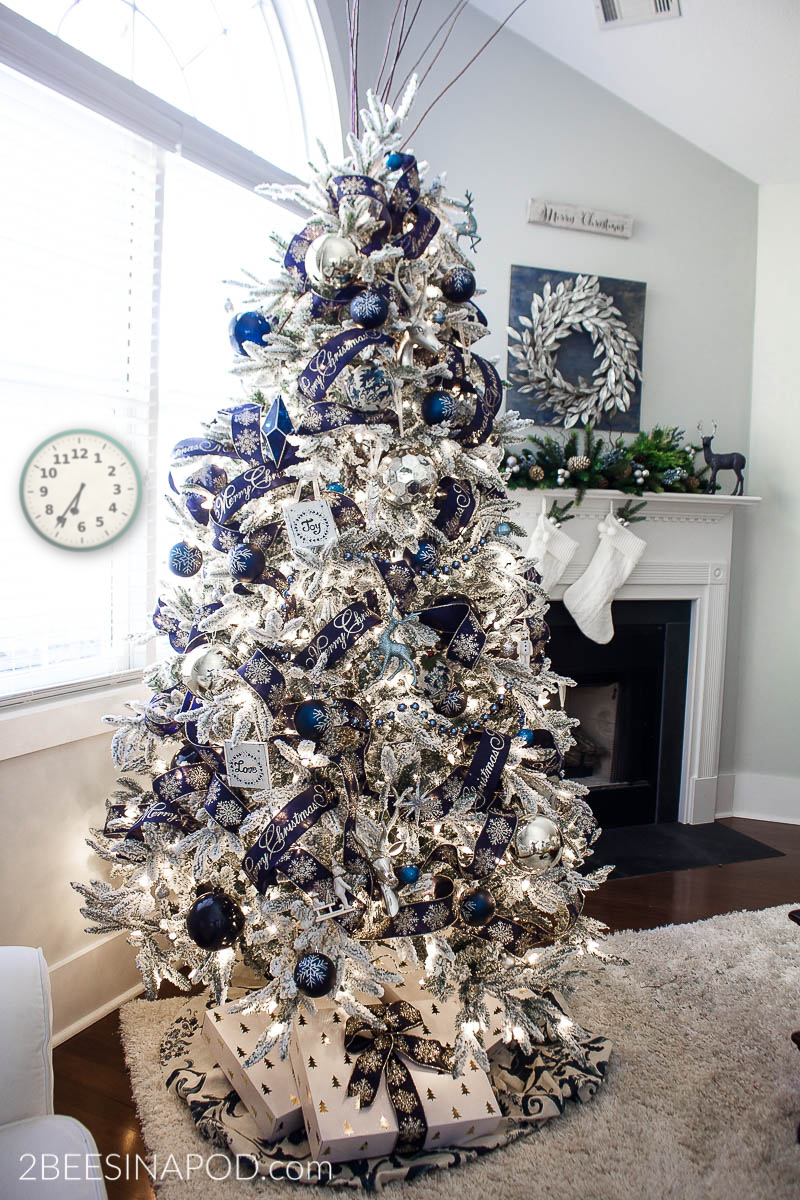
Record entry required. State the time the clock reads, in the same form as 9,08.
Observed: 6,36
